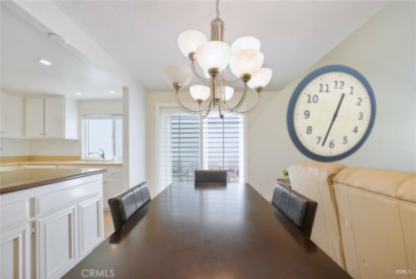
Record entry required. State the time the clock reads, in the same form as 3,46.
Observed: 12,33
